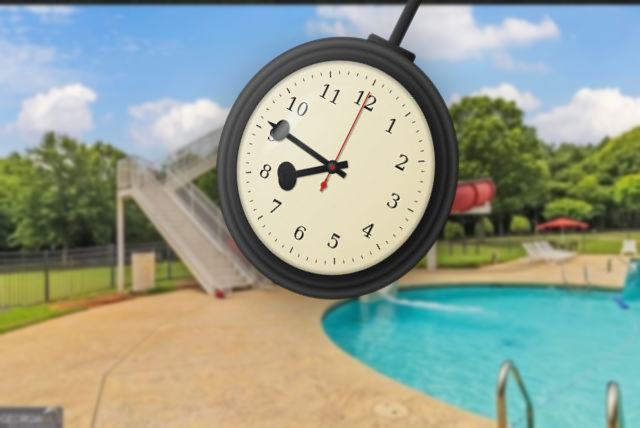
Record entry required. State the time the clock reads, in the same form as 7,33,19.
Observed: 7,46,00
